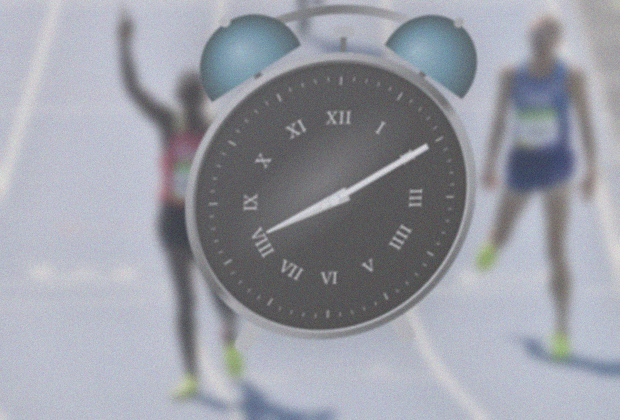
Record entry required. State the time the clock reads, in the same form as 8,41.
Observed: 8,10
